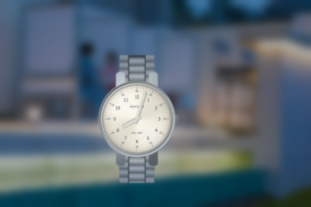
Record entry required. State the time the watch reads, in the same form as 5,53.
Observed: 8,03
